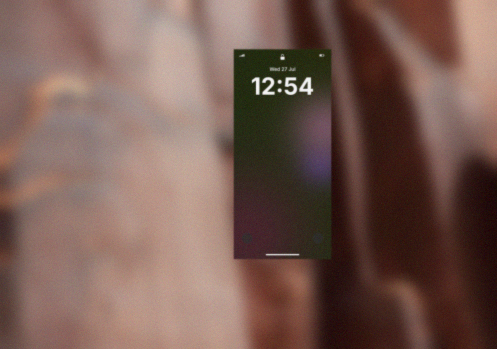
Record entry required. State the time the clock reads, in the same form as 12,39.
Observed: 12,54
